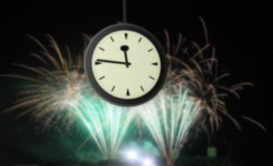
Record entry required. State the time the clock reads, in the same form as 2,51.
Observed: 11,46
